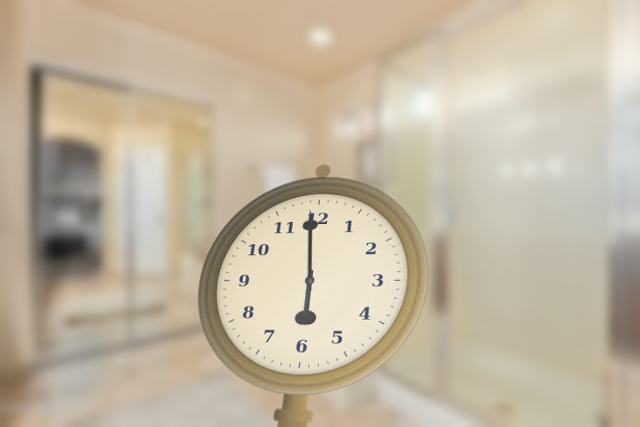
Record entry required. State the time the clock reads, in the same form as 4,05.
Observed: 5,59
